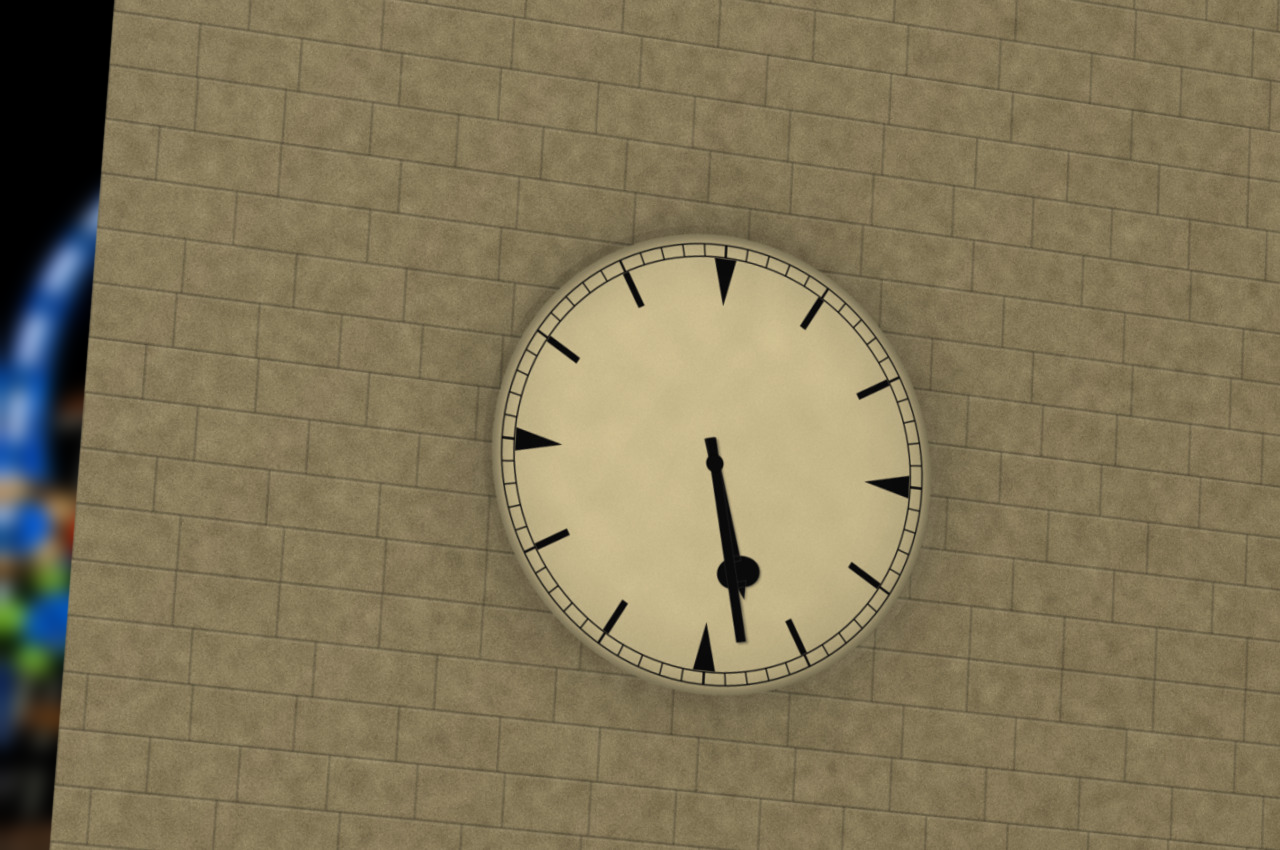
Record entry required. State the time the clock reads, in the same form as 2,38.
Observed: 5,28
